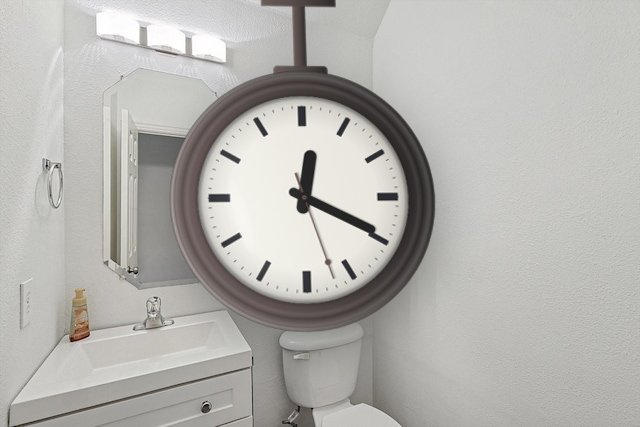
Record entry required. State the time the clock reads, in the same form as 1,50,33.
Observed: 12,19,27
